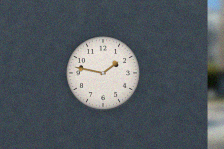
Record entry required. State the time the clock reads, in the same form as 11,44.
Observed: 1,47
